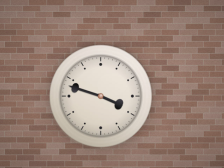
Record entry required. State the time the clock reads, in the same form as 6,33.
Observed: 3,48
